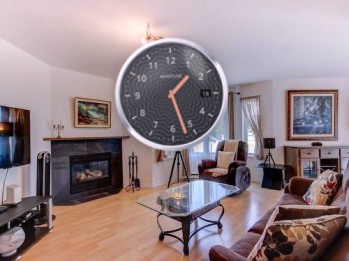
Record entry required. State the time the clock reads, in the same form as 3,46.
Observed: 1,27
